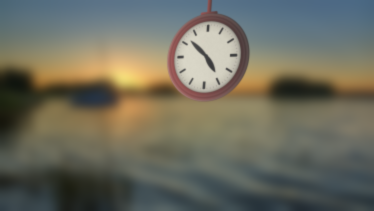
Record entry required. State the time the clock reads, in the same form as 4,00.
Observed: 4,52
